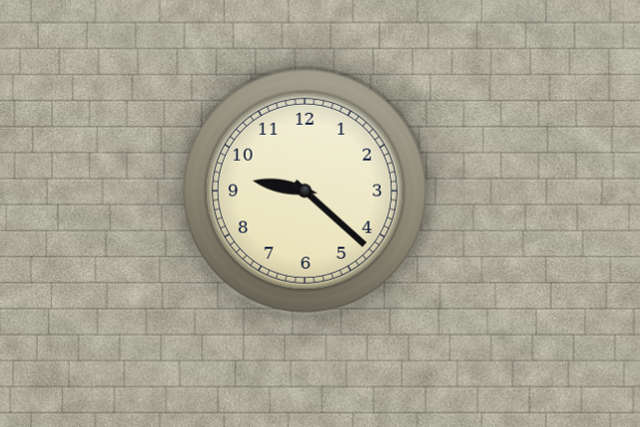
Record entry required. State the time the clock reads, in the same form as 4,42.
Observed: 9,22
